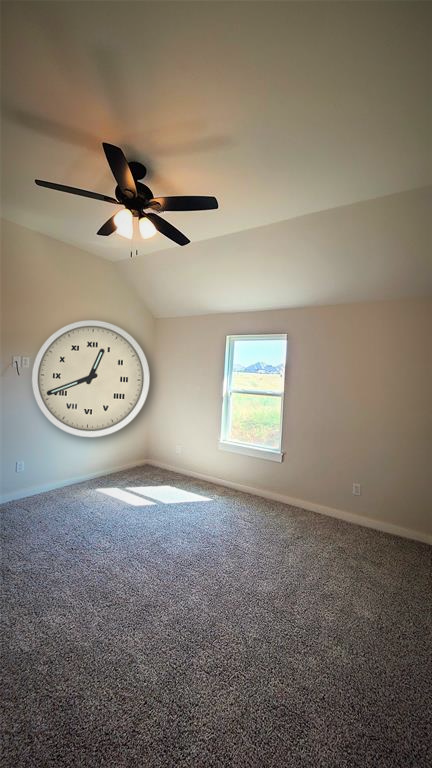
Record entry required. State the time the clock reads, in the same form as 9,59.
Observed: 12,41
